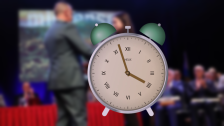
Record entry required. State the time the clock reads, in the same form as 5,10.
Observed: 3,57
